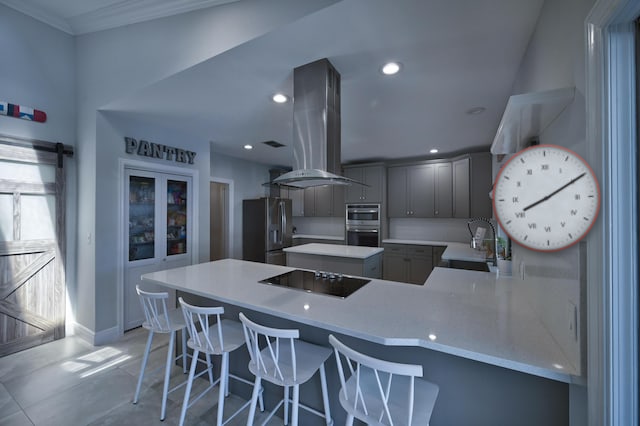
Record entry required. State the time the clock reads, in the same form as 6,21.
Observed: 8,10
